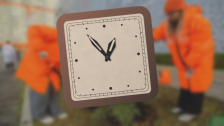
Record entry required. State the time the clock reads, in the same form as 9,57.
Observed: 12,54
